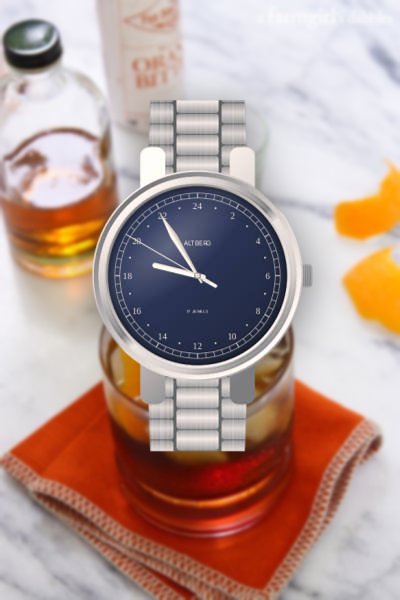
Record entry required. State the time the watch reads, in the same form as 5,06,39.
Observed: 18,54,50
